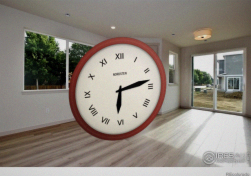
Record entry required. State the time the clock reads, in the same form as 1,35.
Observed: 6,13
